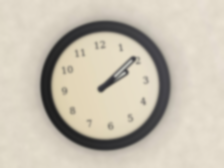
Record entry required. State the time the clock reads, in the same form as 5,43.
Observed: 2,09
